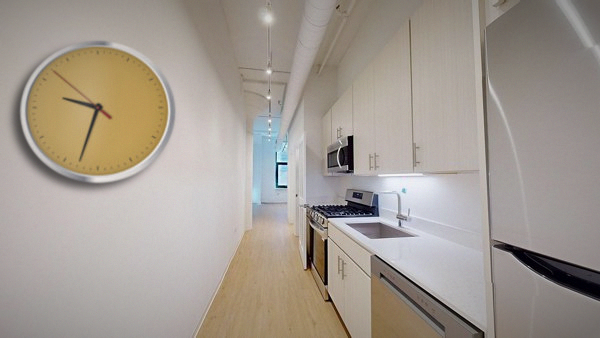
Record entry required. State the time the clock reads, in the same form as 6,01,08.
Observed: 9,32,52
